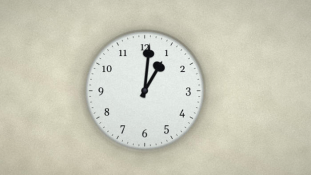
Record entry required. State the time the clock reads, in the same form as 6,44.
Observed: 1,01
